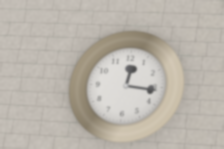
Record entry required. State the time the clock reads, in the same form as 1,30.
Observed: 12,16
